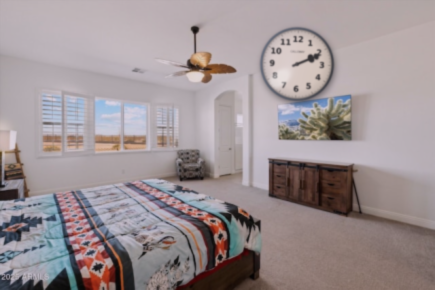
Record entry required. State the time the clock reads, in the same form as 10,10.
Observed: 2,11
